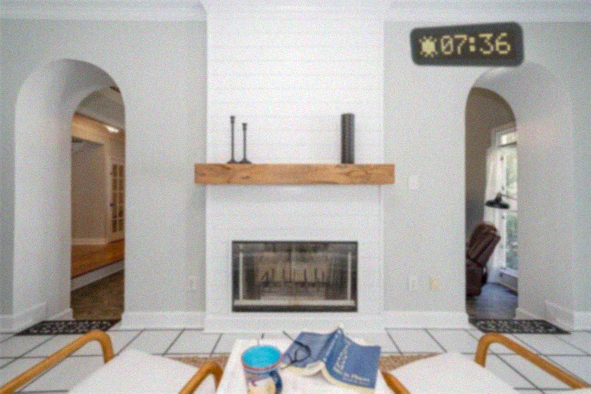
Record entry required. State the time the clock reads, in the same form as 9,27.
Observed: 7,36
